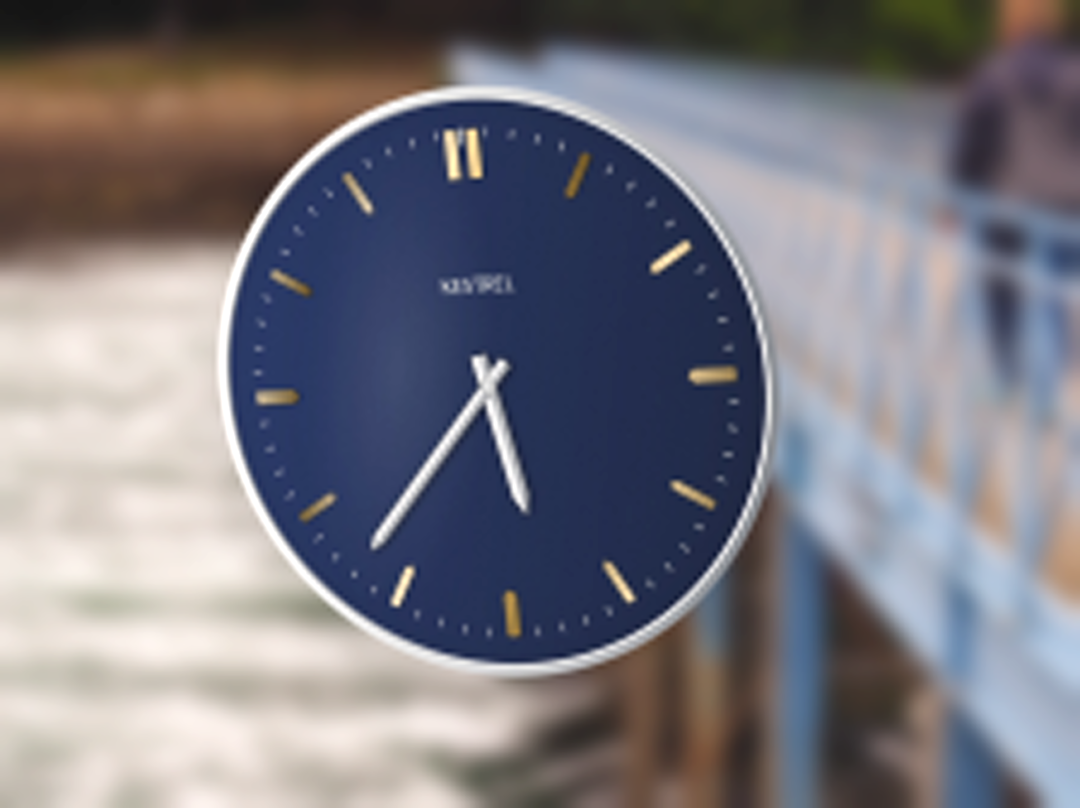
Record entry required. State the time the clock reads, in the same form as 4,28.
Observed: 5,37
